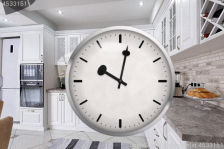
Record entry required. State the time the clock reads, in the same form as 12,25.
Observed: 10,02
